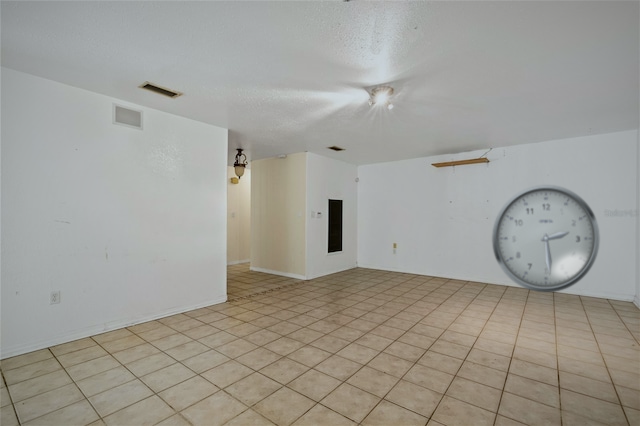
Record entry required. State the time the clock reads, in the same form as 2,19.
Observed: 2,29
